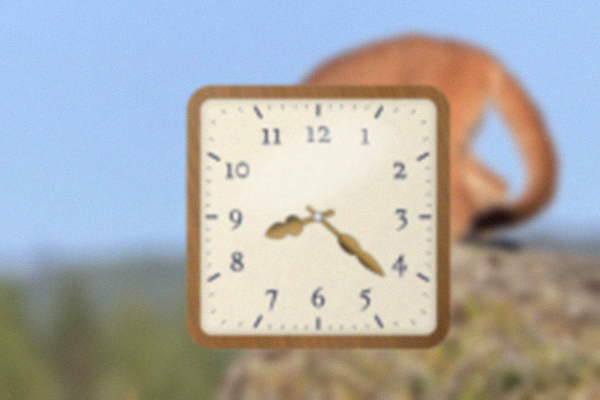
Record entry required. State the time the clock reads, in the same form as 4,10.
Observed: 8,22
